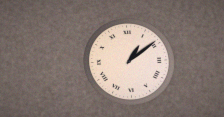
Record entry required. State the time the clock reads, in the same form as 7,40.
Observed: 1,09
